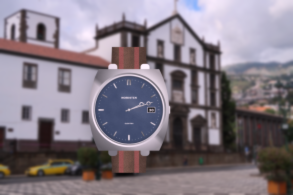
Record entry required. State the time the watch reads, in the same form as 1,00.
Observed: 2,12
